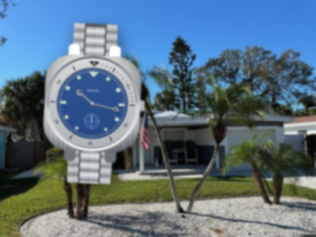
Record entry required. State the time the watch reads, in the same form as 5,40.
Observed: 10,17
